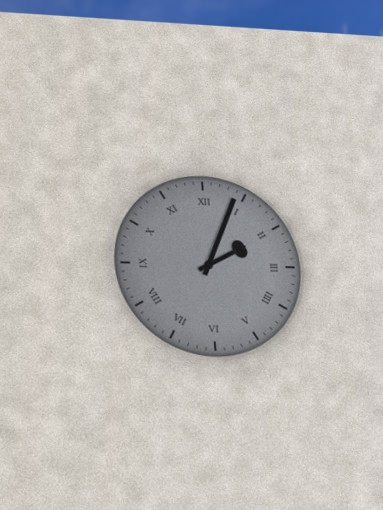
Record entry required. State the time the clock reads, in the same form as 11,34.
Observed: 2,04
